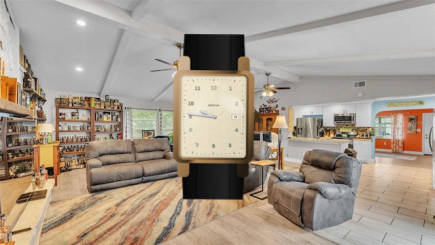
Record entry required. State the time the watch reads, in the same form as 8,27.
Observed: 9,46
